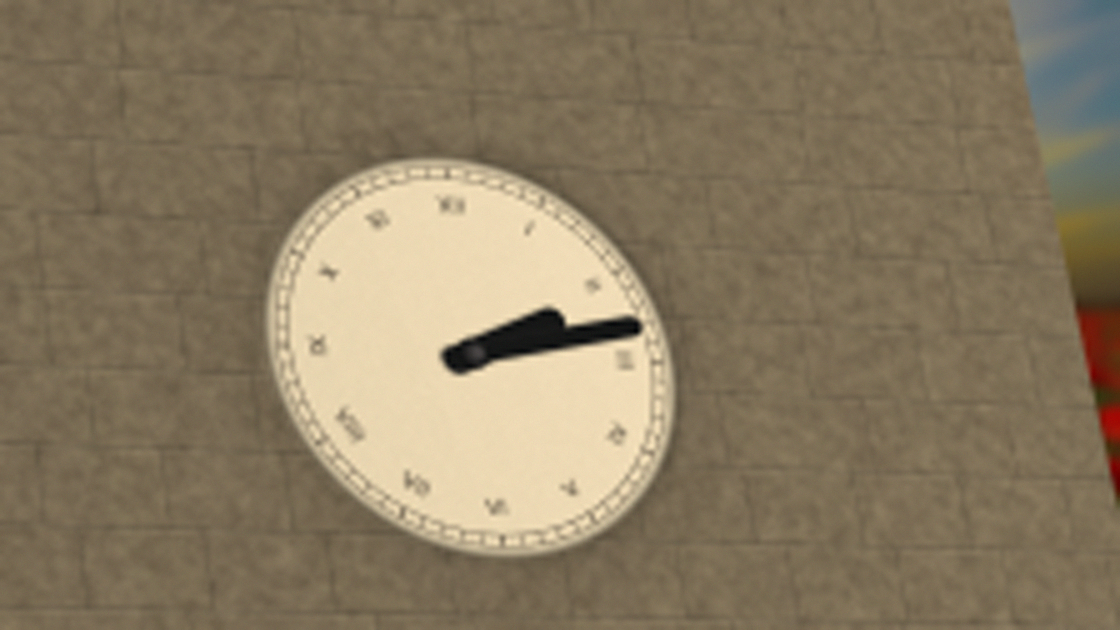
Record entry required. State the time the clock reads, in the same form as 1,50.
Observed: 2,13
